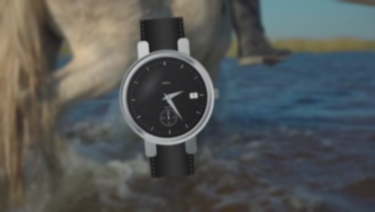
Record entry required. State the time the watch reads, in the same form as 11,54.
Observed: 2,25
